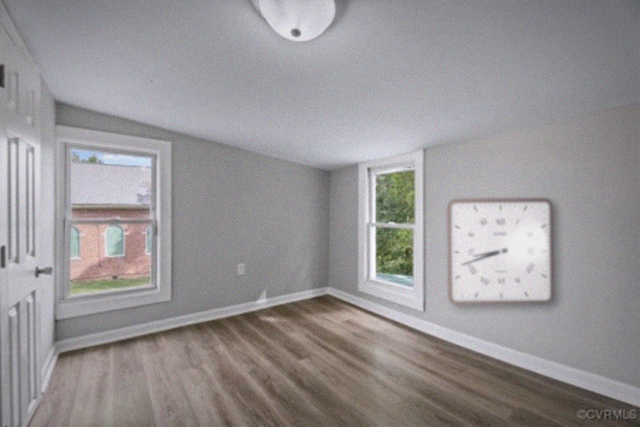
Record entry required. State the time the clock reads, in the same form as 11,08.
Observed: 8,42
